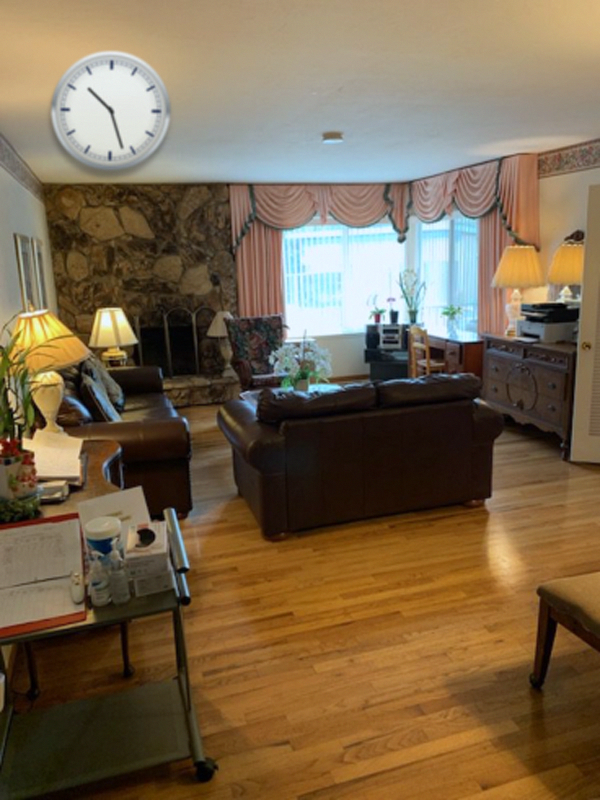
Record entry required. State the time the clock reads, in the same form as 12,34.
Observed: 10,27
